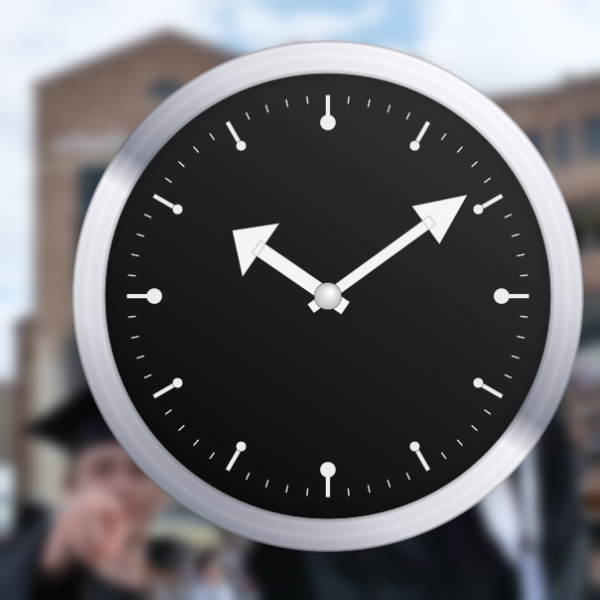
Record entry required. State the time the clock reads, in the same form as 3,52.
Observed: 10,09
